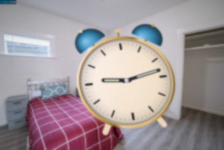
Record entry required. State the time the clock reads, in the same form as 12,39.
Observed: 9,13
